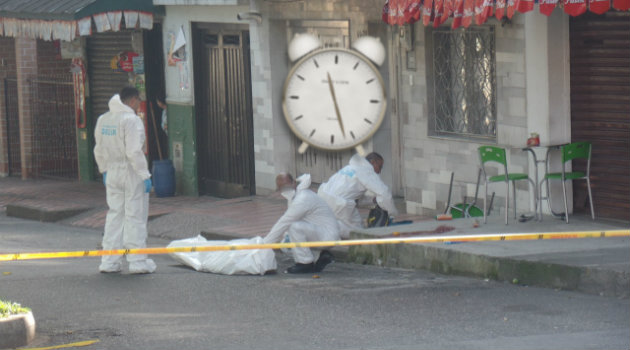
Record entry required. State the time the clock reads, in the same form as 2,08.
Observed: 11,27
